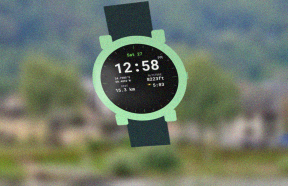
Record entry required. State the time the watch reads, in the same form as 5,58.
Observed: 12,58
